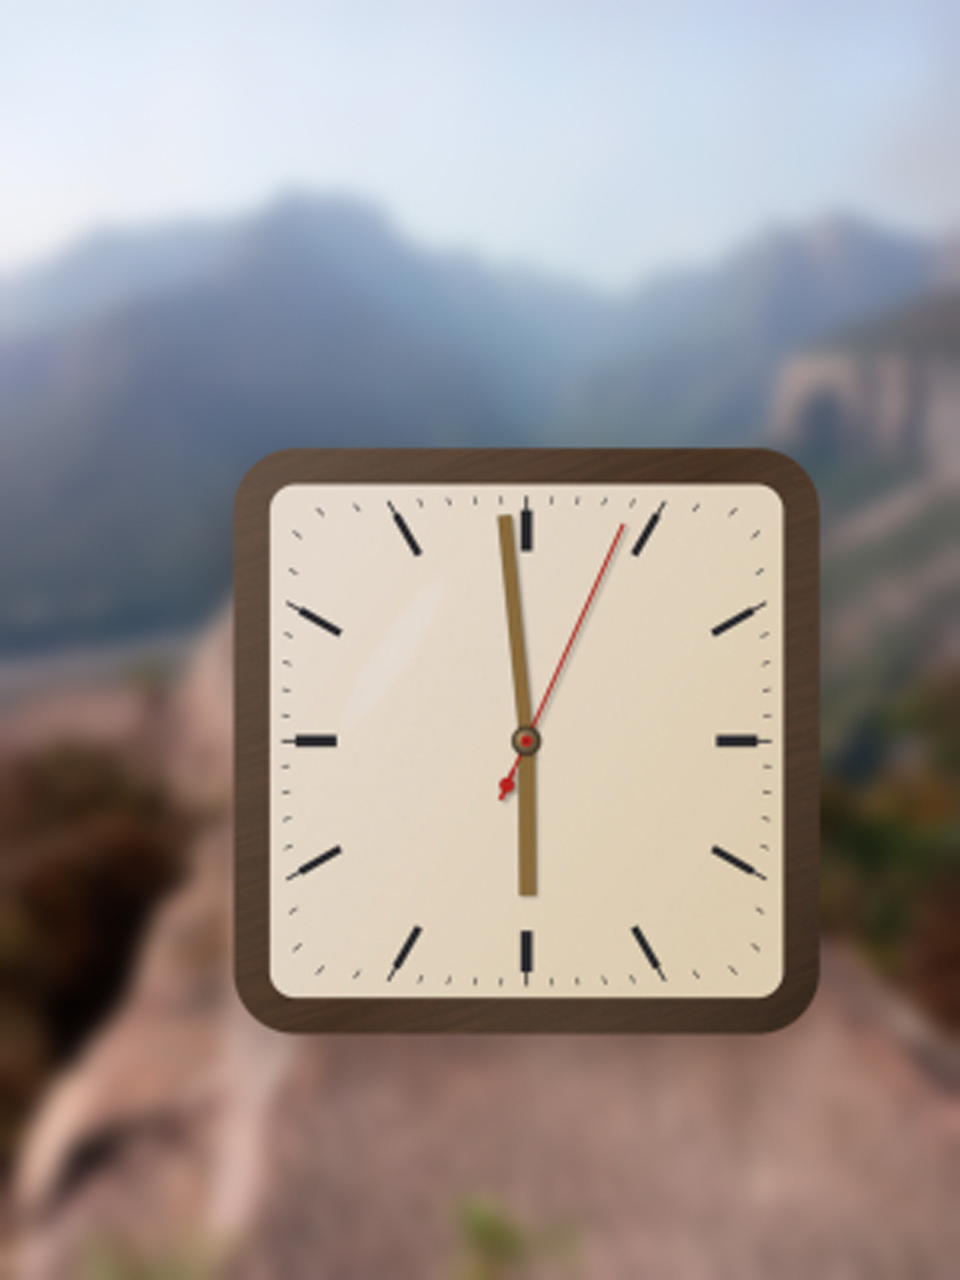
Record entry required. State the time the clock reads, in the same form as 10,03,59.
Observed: 5,59,04
